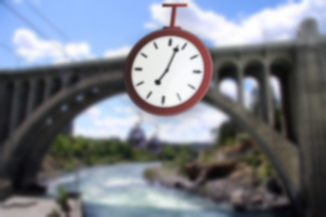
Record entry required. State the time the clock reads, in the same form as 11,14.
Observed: 7,03
